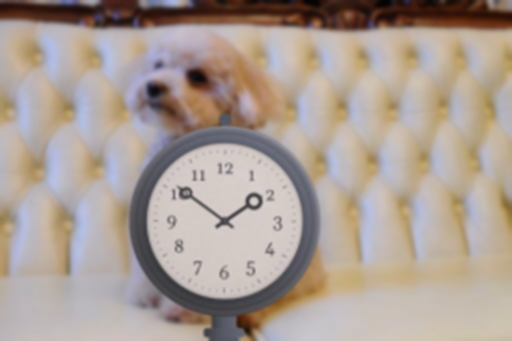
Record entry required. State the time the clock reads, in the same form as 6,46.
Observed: 1,51
